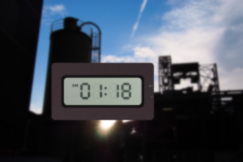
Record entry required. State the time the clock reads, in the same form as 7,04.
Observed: 1,18
